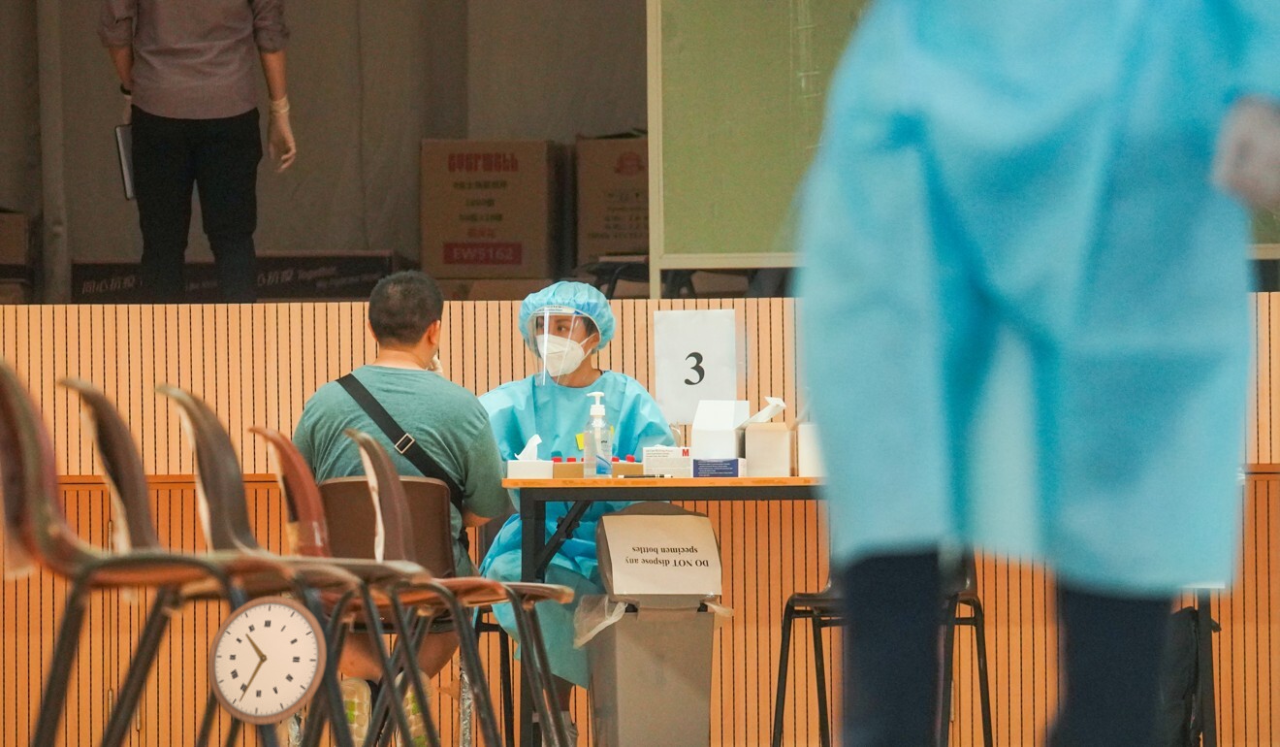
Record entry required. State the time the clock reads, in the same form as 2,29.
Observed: 10,34
